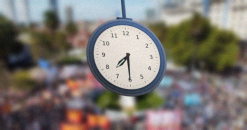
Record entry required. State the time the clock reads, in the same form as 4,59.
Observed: 7,30
